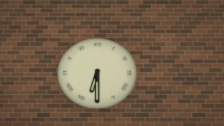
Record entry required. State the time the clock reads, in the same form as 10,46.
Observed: 6,30
